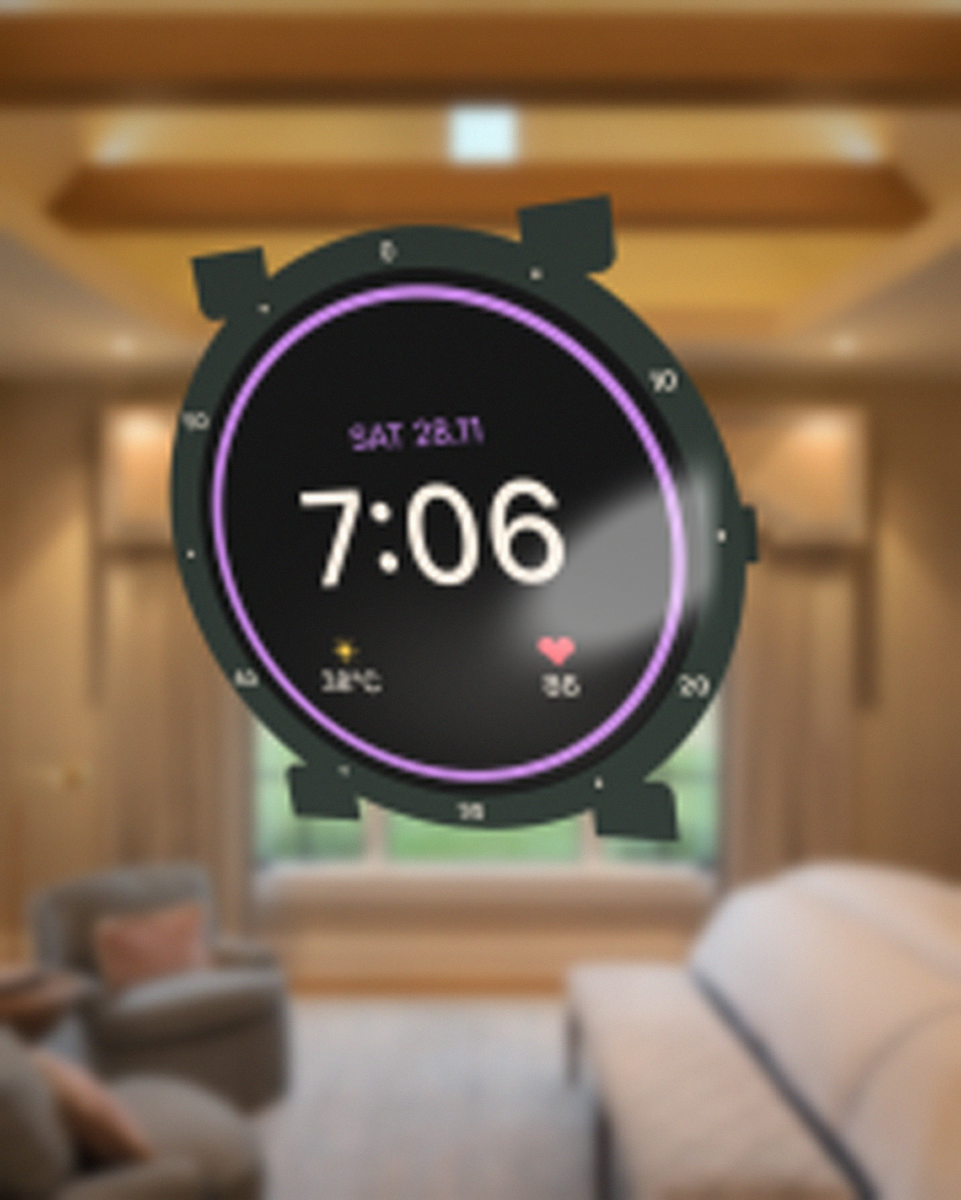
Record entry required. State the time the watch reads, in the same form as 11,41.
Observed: 7,06
